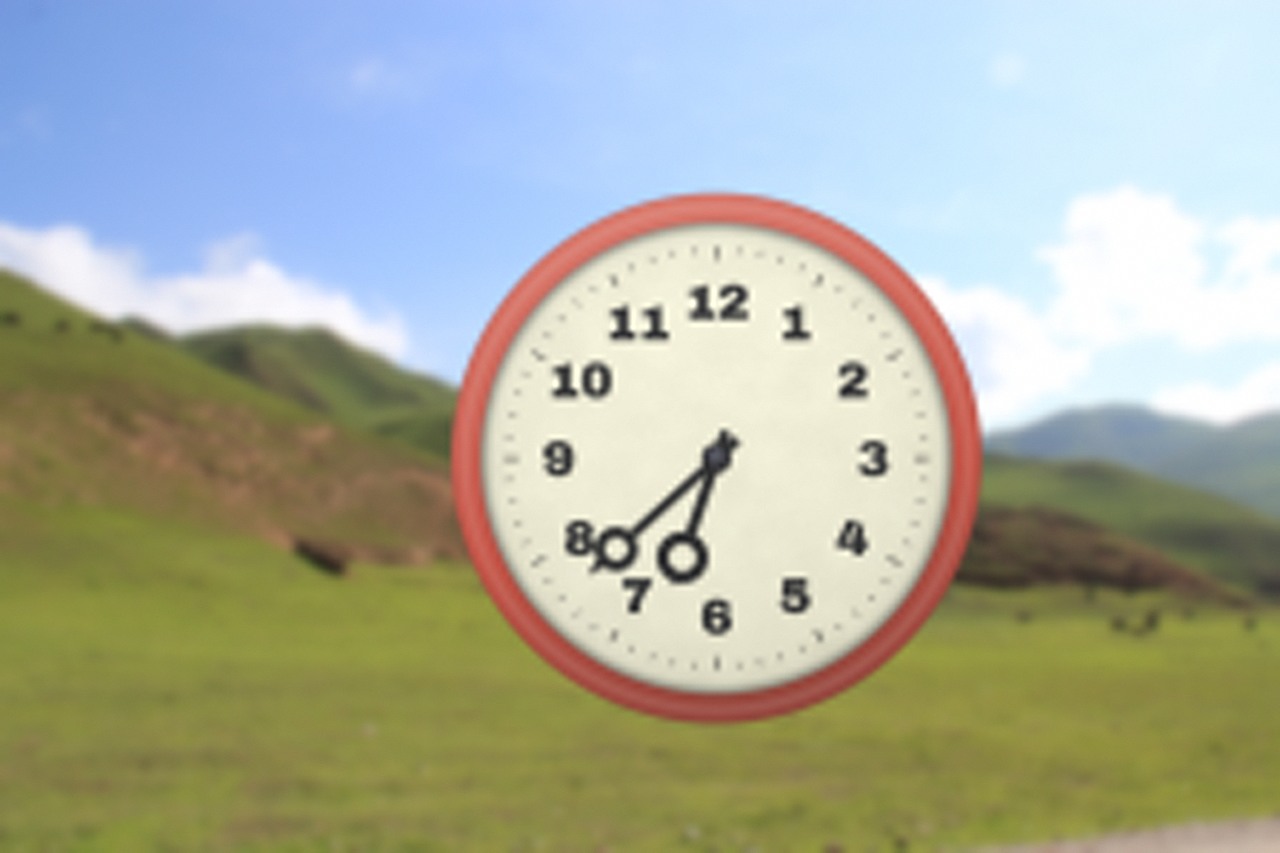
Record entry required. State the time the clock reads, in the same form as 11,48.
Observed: 6,38
